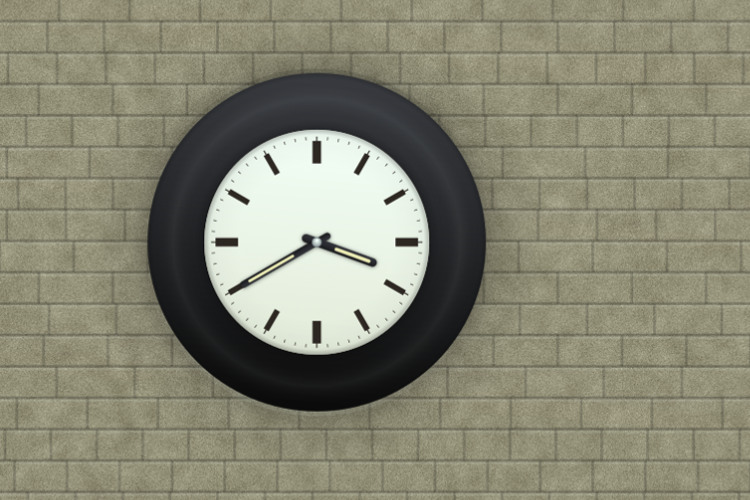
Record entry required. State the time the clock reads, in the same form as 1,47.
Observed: 3,40
